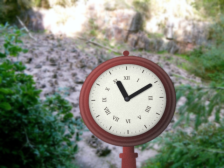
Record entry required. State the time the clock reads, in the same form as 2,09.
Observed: 11,10
